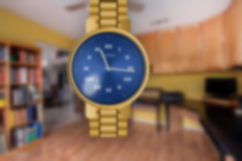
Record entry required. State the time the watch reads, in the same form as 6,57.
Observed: 11,16
